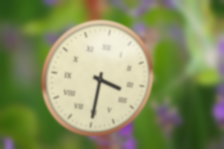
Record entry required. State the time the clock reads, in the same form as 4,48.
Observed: 3,30
